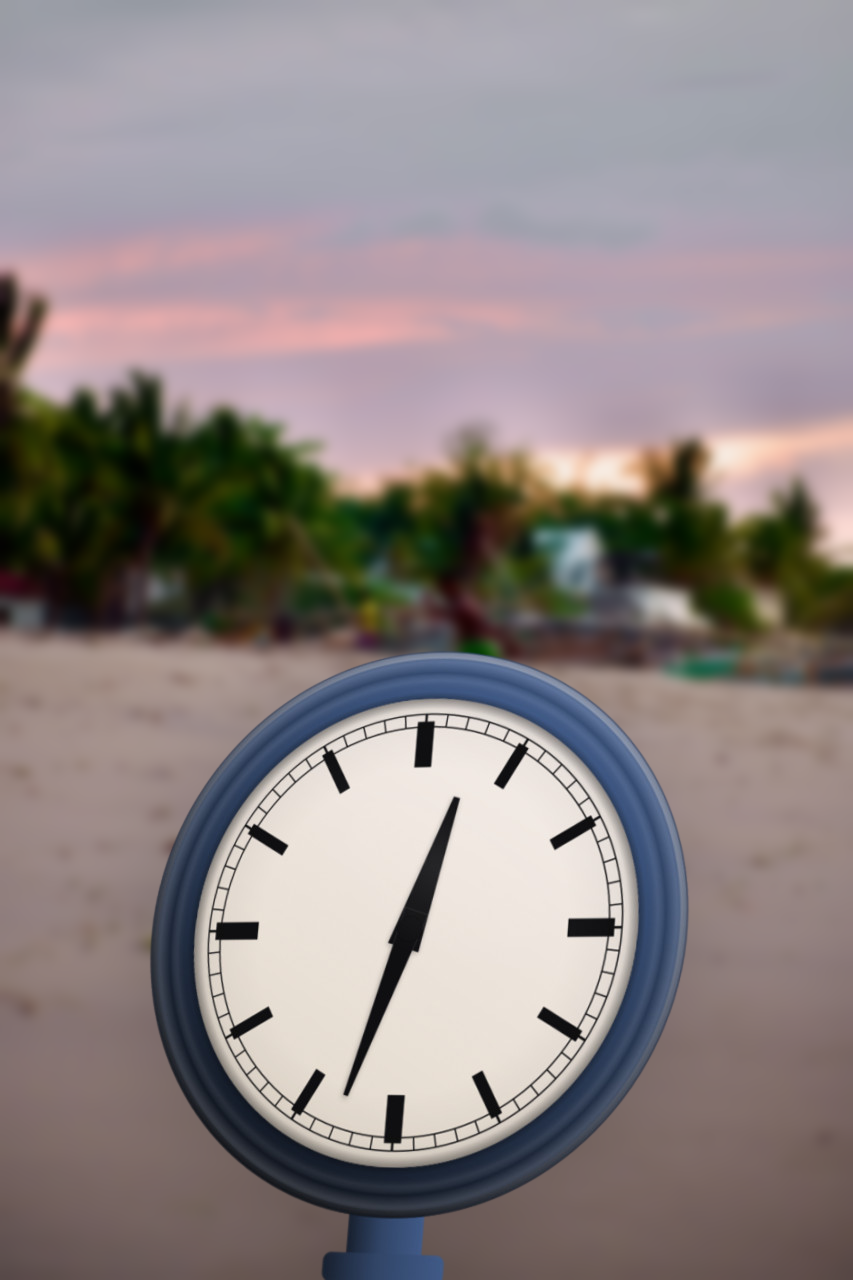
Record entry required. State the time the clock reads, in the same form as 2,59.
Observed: 12,33
